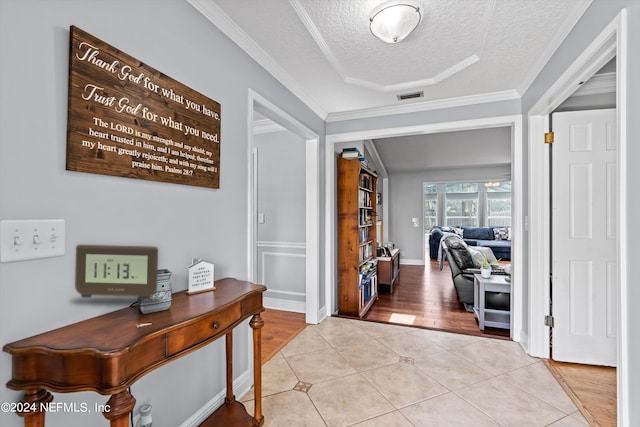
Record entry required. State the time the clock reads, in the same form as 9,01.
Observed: 11,13
